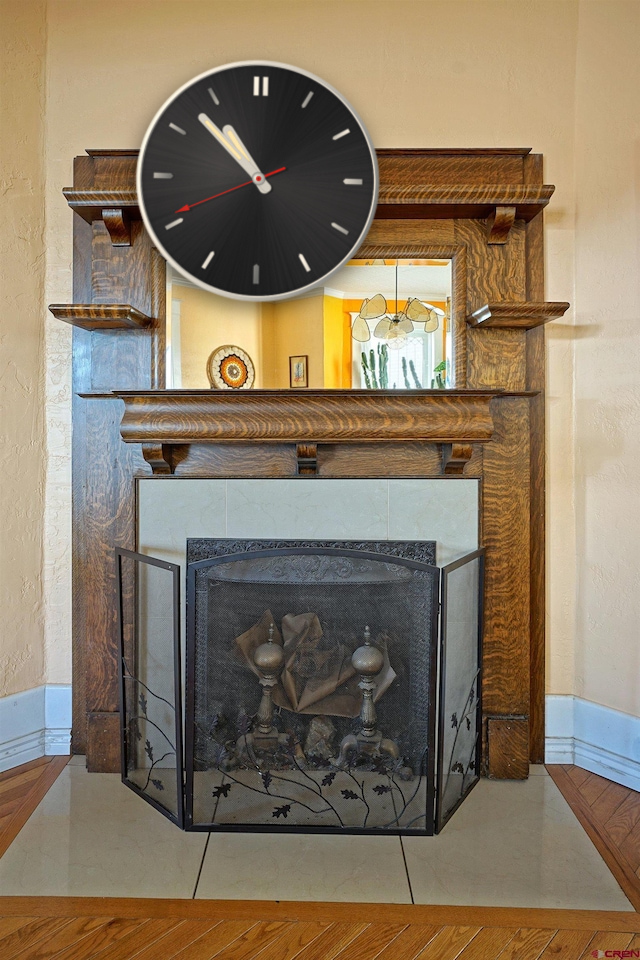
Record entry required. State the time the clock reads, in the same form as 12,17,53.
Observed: 10,52,41
